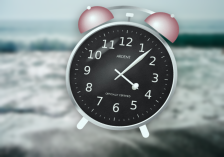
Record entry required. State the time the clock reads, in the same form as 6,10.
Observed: 4,07
